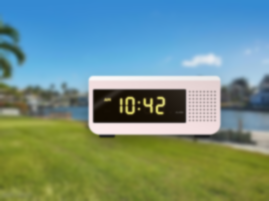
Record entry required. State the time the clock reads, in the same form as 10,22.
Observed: 10,42
